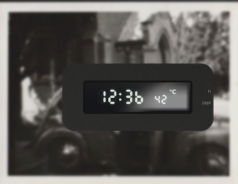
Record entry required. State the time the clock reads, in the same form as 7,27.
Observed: 12,36
